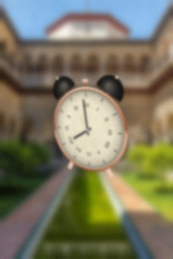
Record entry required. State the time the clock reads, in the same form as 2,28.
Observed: 7,59
